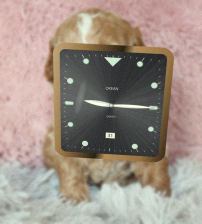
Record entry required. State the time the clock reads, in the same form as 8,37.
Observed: 9,15
